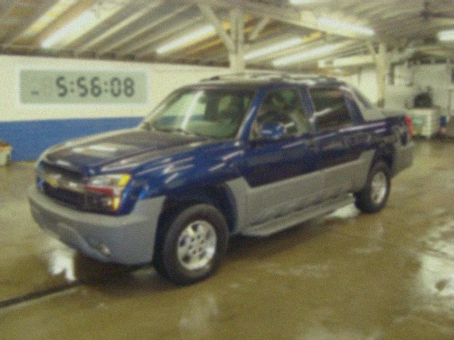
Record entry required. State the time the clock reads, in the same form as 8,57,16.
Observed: 5,56,08
